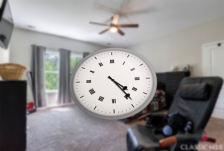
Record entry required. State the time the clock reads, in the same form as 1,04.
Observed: 4,24
